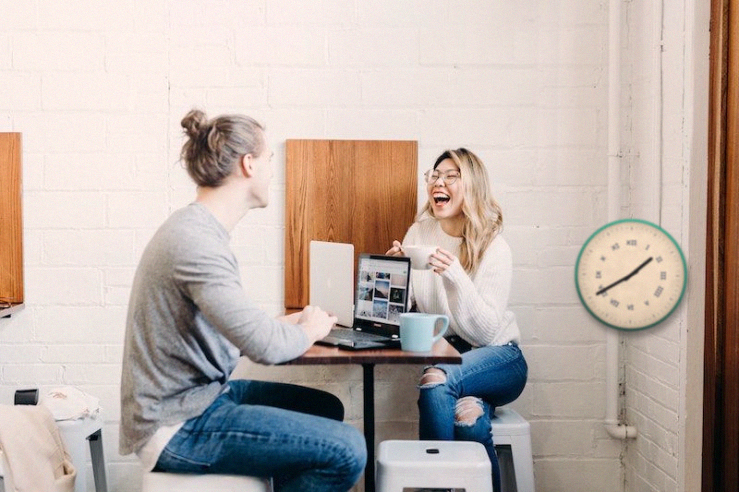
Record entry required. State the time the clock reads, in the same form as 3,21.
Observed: 1,40
